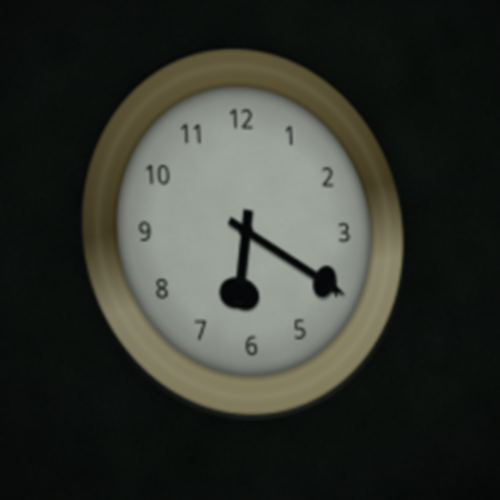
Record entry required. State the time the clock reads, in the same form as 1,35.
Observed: 6,20
